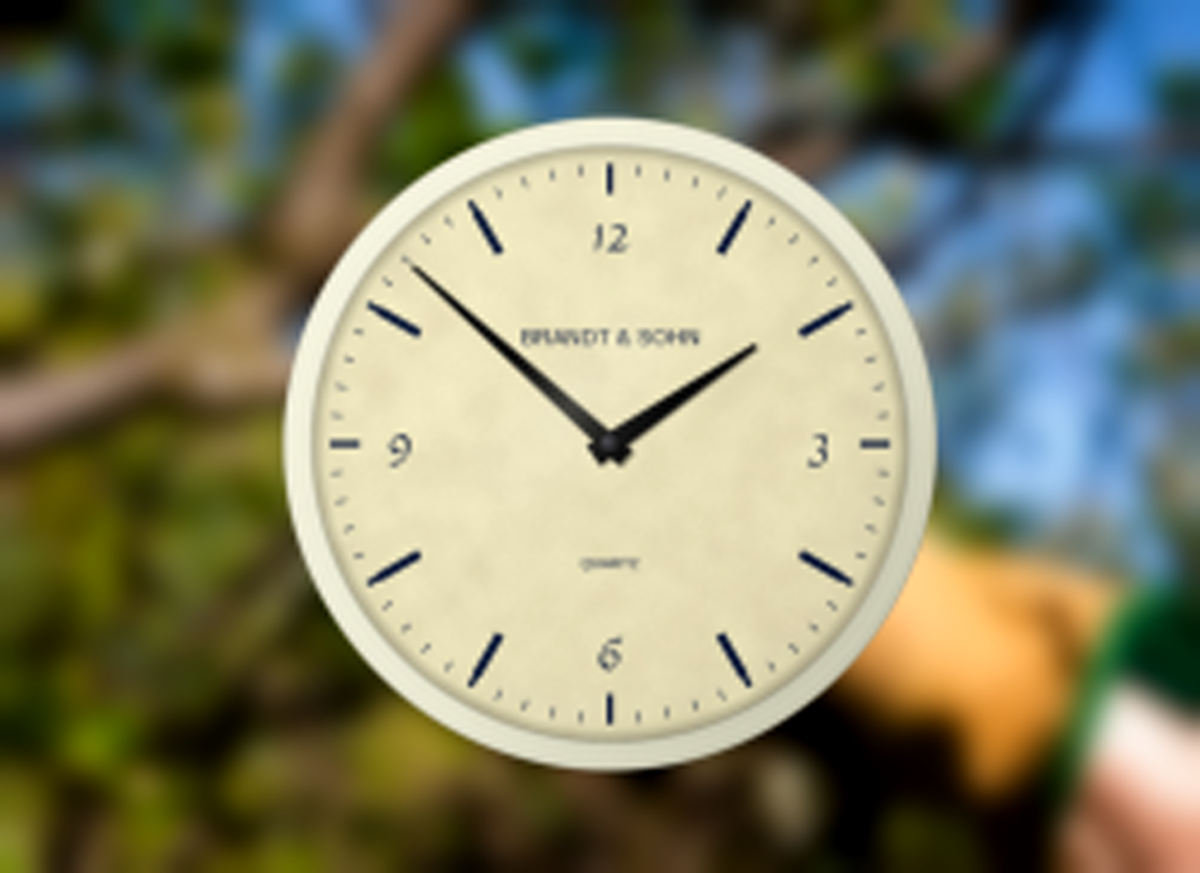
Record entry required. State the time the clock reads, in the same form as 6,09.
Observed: 1,52
